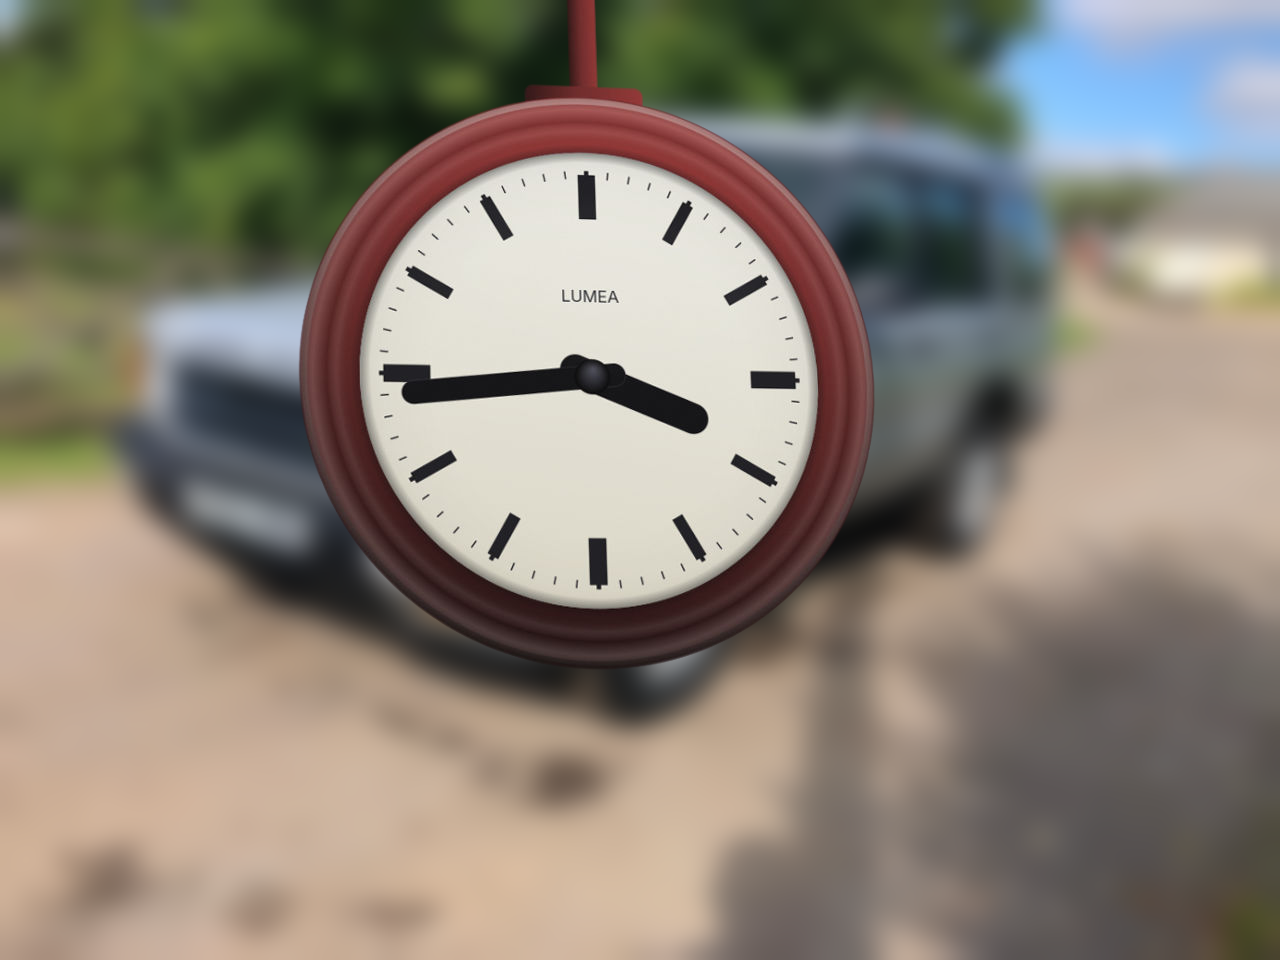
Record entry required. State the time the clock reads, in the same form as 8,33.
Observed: 3,44
